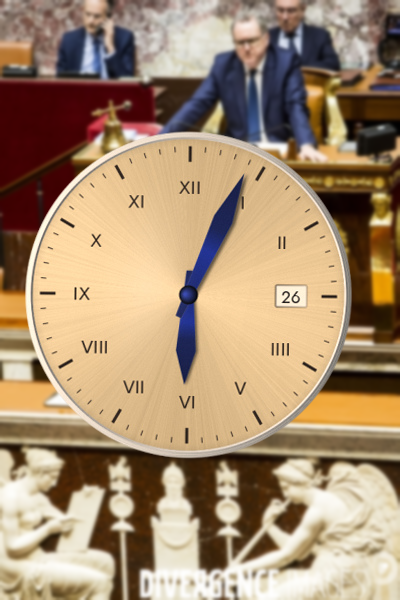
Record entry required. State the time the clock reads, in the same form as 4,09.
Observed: 6,04
